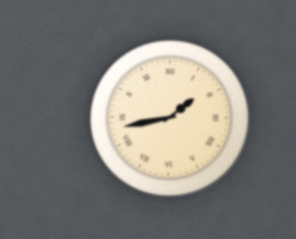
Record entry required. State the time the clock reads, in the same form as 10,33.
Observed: 1,43
